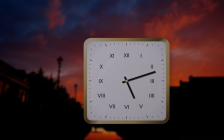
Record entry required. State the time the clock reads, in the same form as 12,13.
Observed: 5,12
